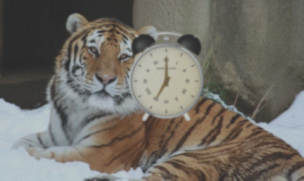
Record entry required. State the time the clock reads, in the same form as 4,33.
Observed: 7,00
